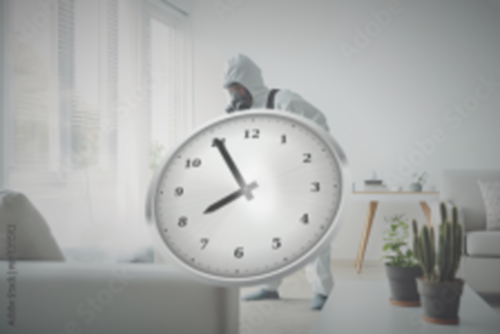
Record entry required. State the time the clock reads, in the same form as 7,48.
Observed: 7,55
